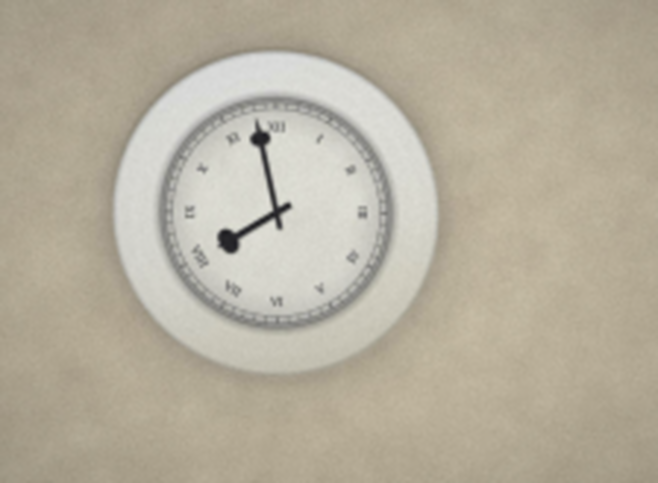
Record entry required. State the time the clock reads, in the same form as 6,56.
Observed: 7,58
